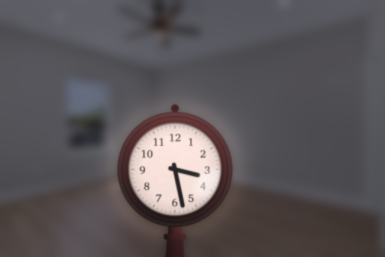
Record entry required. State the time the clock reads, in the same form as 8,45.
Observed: 3,28
